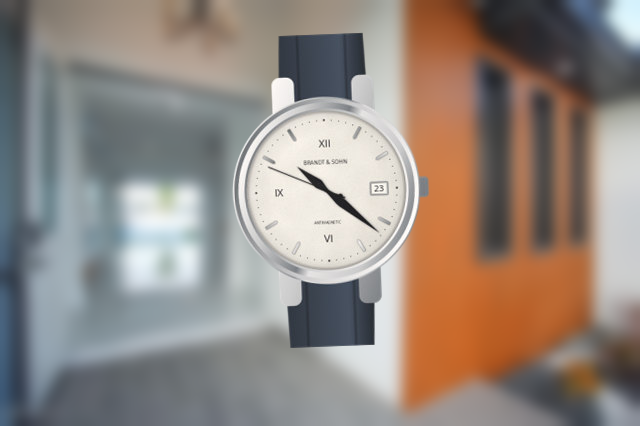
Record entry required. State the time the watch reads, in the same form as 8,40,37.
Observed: 10,21,49
